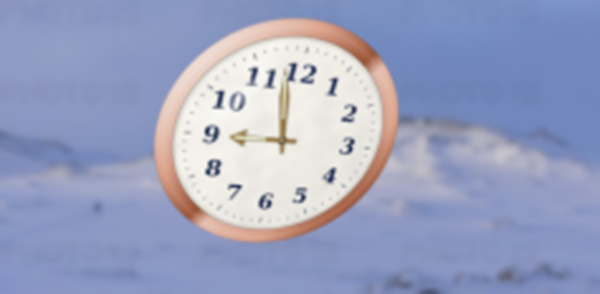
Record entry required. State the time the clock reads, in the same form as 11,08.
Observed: 8,58
